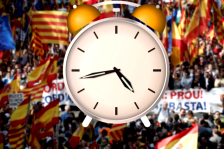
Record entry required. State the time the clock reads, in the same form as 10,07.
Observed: 4,43
